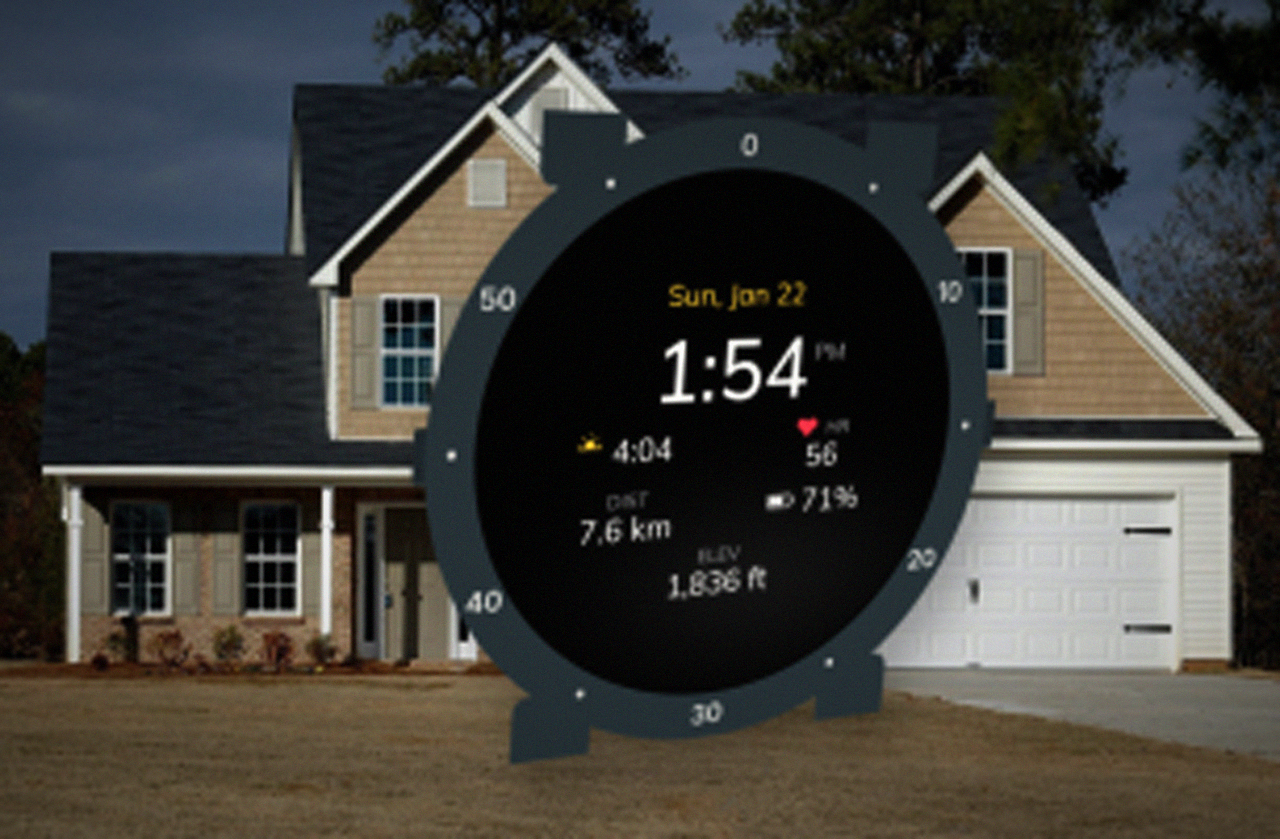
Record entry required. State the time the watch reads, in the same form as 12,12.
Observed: 1,54
